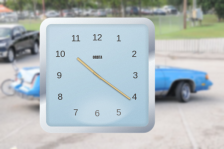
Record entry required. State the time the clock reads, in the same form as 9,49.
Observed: 10,21
